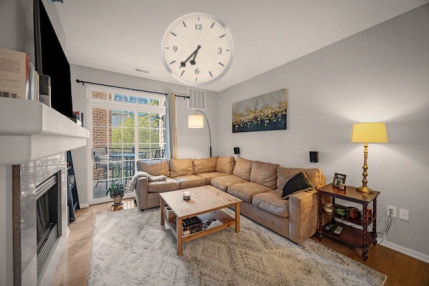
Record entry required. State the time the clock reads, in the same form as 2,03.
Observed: 6,37
